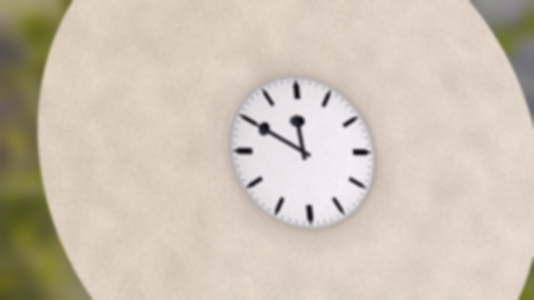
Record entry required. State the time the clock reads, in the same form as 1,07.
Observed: 11,50
